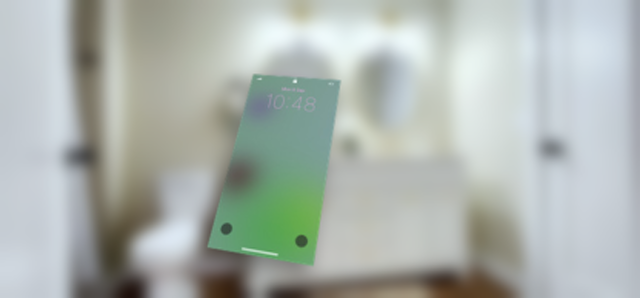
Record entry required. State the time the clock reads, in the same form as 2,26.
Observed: 10,48
